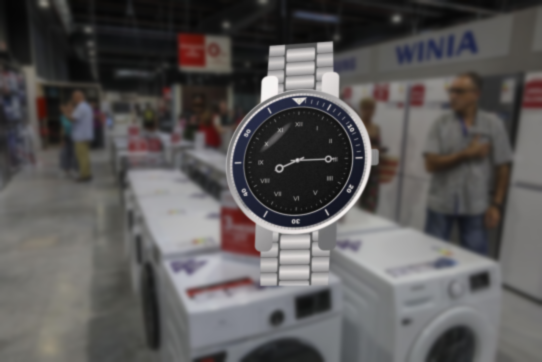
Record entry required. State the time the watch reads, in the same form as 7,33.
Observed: 8,15
